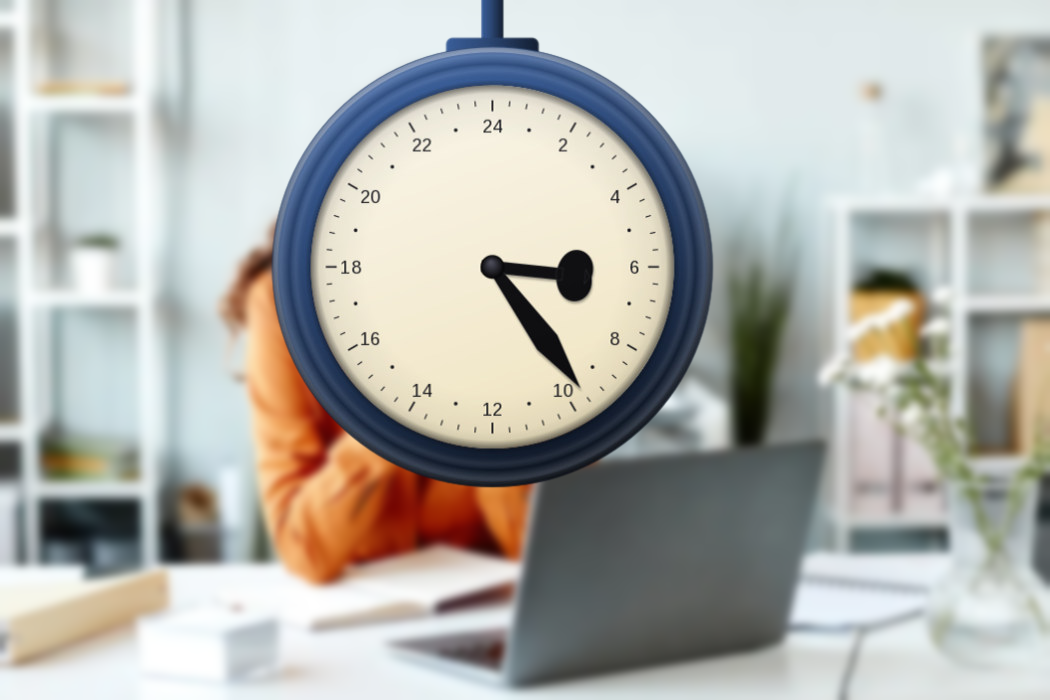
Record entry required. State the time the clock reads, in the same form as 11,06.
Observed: 6,24
